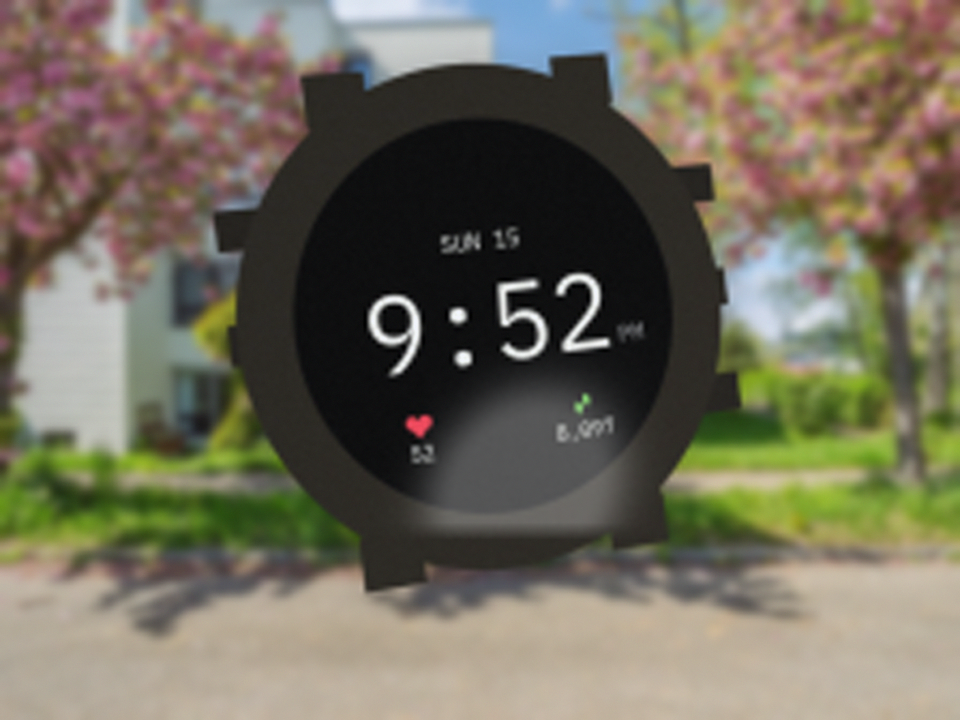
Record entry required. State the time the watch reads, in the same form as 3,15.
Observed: 9,52
